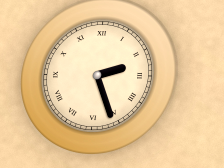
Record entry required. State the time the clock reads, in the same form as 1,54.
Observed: 2,26
